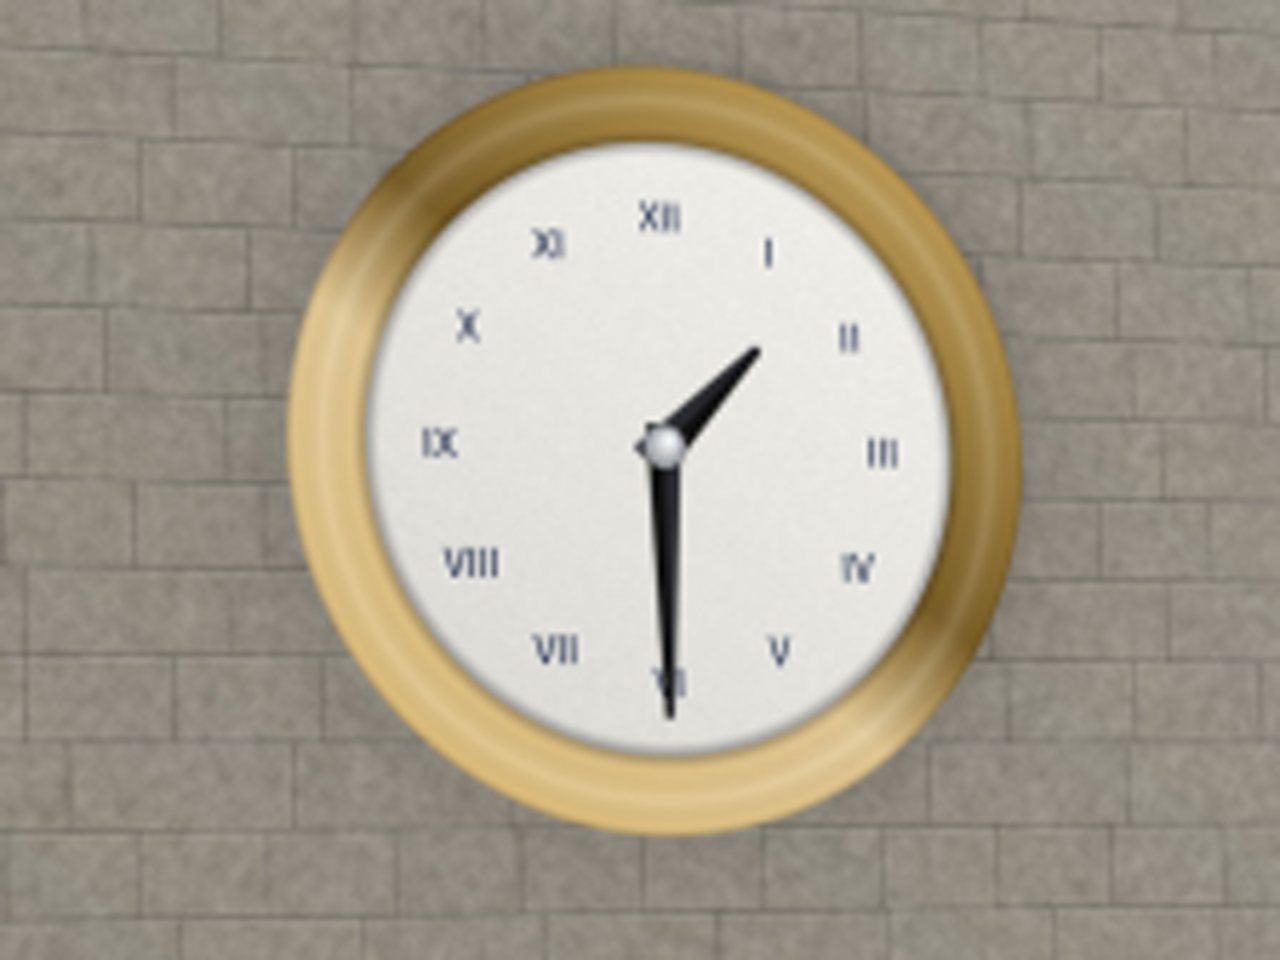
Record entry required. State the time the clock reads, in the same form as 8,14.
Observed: 1,30
